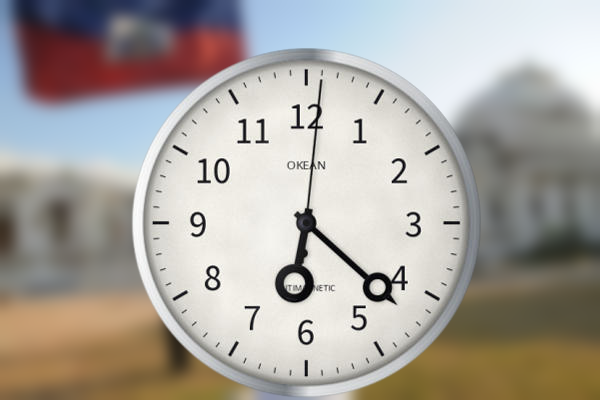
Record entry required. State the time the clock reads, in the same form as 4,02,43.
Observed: 6,22,01
